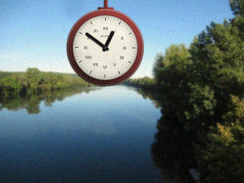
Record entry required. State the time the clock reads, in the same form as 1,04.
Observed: 12,51
